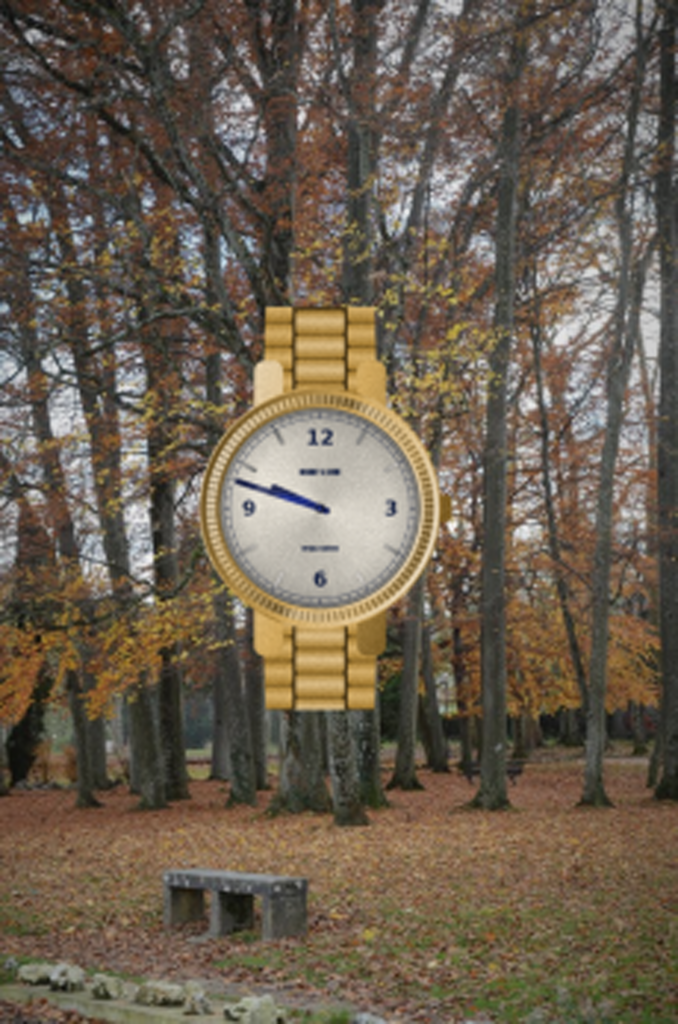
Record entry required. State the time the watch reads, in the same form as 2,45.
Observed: 9,48
